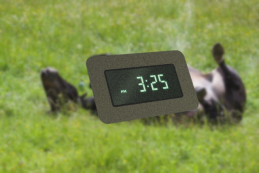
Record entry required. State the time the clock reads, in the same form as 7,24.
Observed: 3,25
